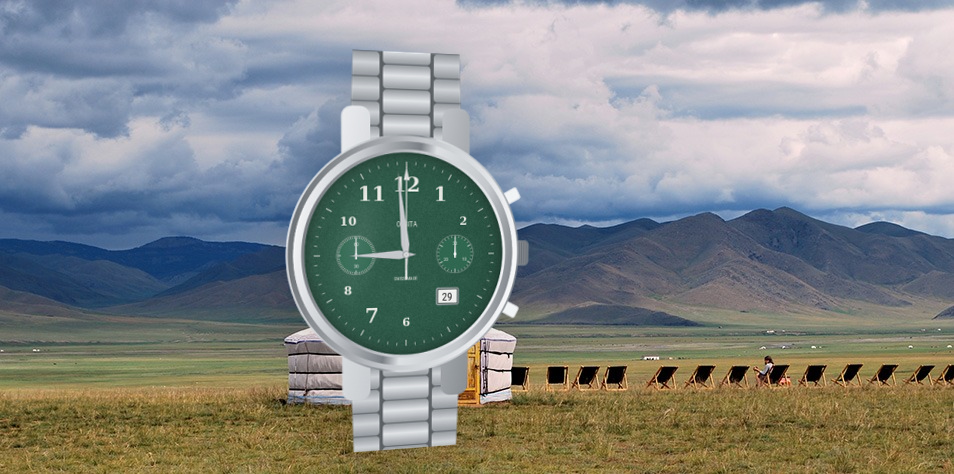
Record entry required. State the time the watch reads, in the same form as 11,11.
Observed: 8,59
